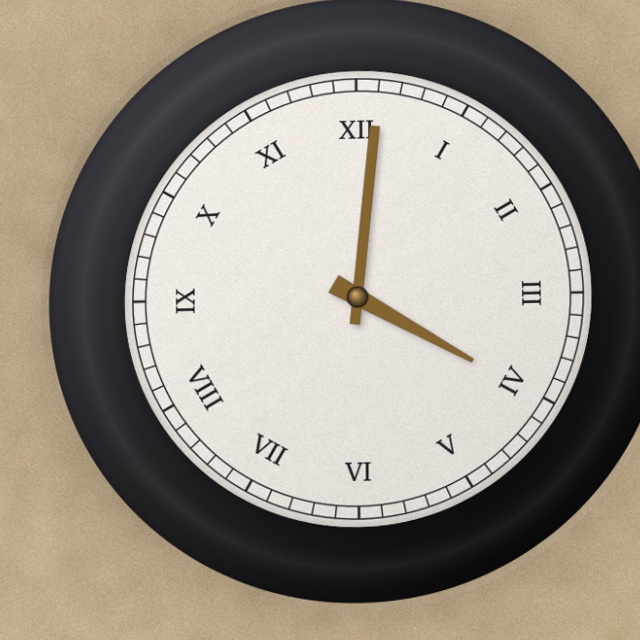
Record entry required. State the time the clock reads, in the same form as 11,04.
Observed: 4,01
